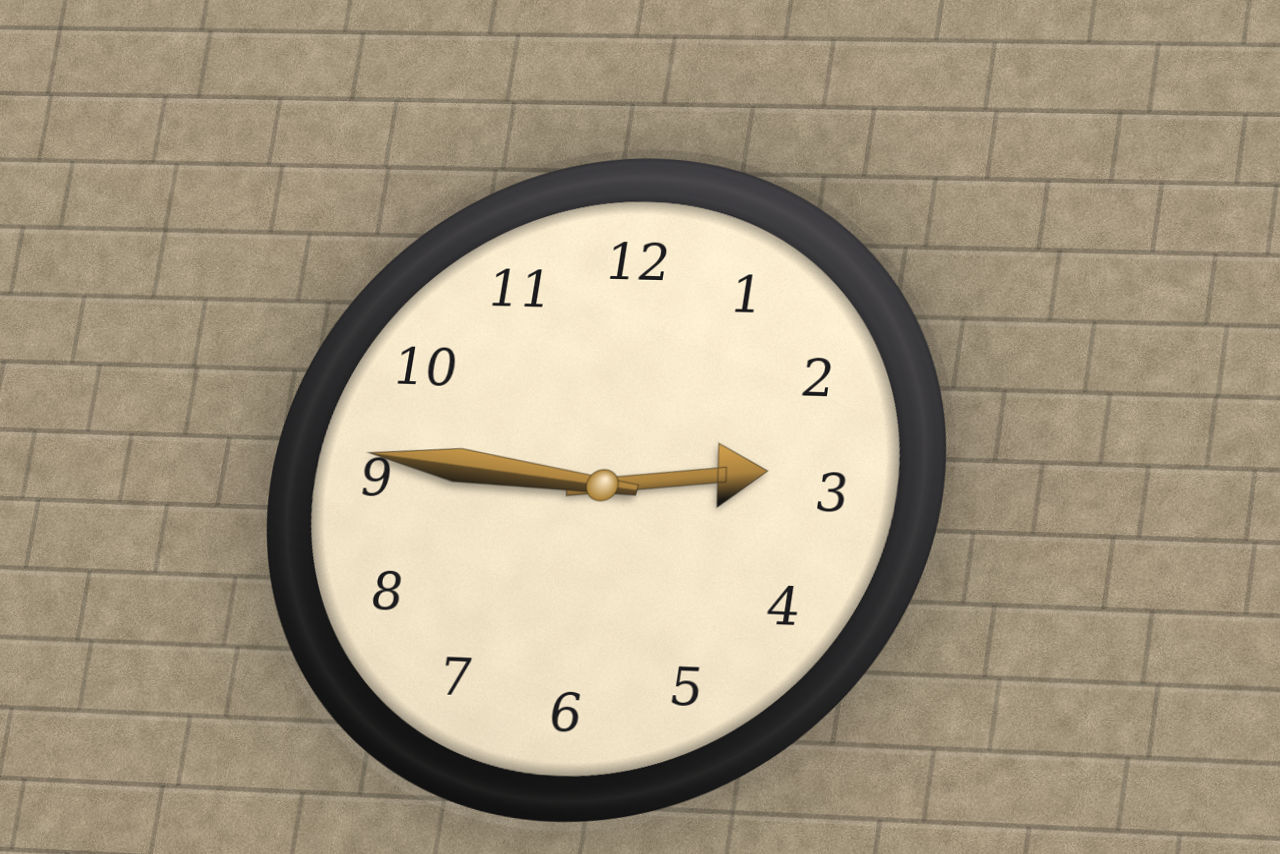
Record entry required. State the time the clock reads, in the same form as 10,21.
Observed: 2,46
